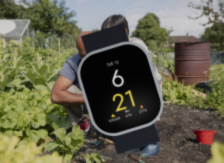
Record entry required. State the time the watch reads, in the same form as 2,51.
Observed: 6,21
